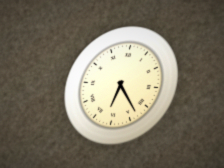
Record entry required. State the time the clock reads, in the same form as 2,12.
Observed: 6,23
